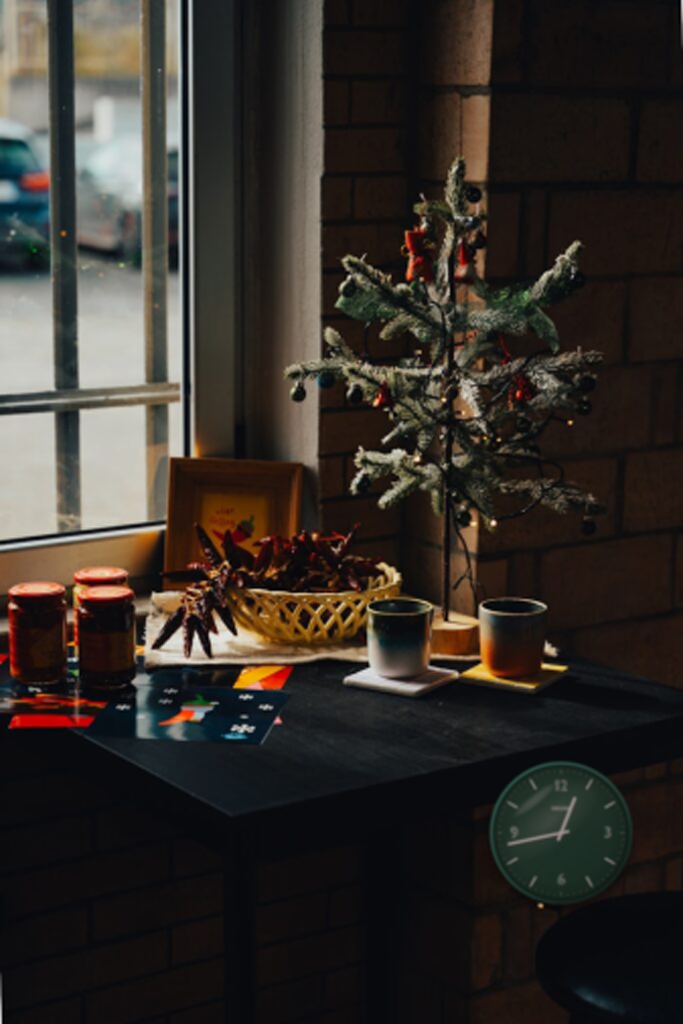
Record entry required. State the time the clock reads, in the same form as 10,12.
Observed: 12,43
